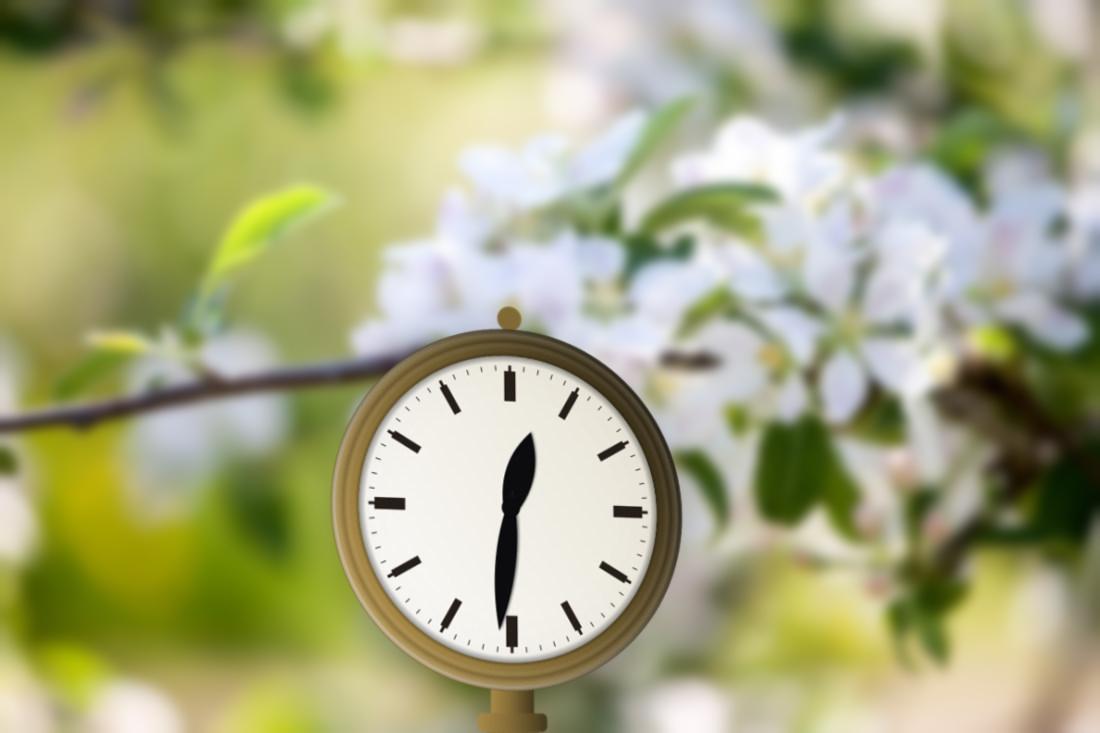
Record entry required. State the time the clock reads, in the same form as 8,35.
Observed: 12,31
